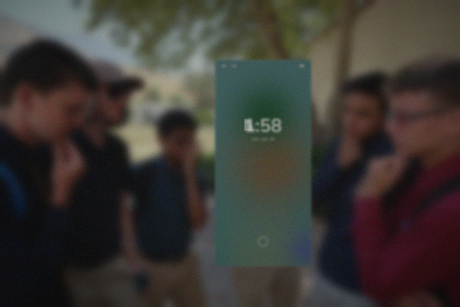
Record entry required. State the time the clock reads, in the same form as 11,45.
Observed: 1,58
